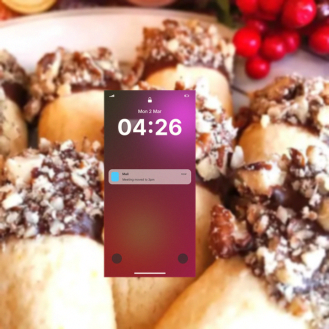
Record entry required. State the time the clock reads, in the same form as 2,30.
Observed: 4,26
